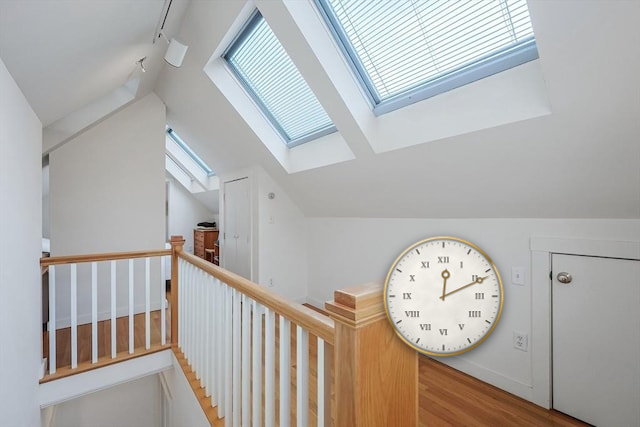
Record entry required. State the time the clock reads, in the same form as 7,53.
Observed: 12,11
